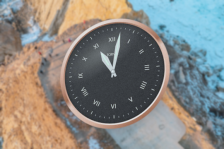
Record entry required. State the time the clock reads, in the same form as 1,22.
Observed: 11,02
